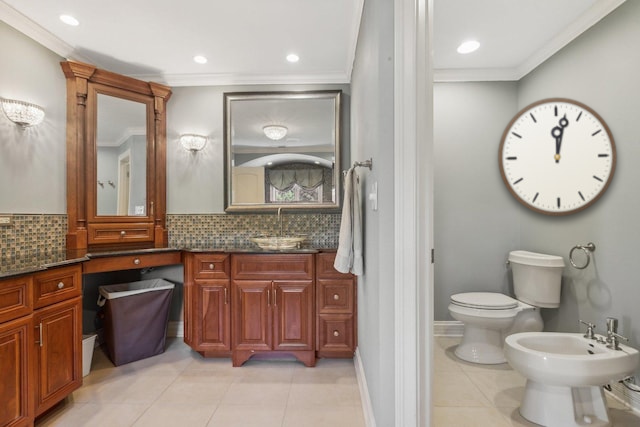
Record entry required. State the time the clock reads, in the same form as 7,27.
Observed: 12,02
